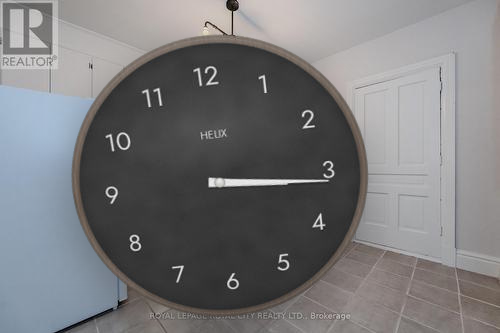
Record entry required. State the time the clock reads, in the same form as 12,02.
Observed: 3,16
